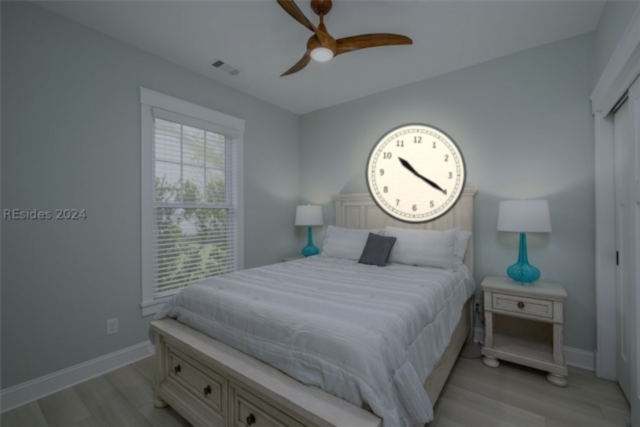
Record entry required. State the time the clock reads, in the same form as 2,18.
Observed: 10,20
